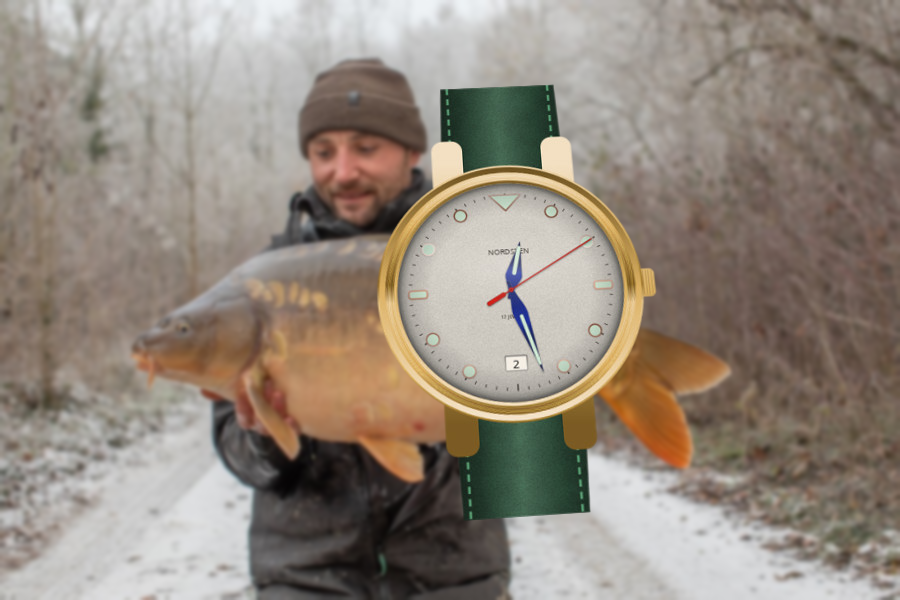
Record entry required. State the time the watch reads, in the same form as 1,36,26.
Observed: 12,27,10
